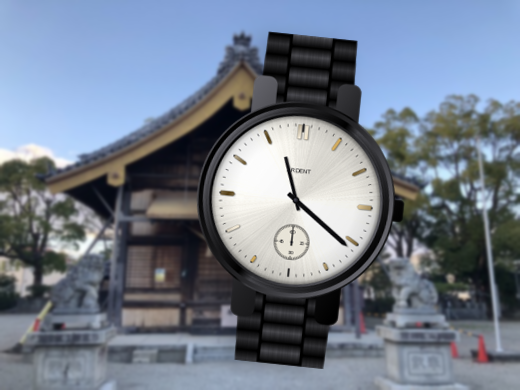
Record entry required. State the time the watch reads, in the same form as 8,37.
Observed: 11,21
